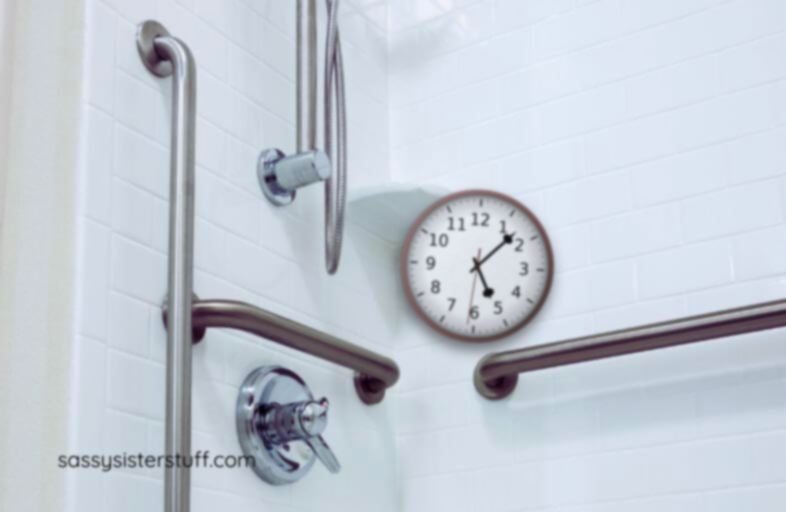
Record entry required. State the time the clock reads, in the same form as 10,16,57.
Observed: 5,07,31
